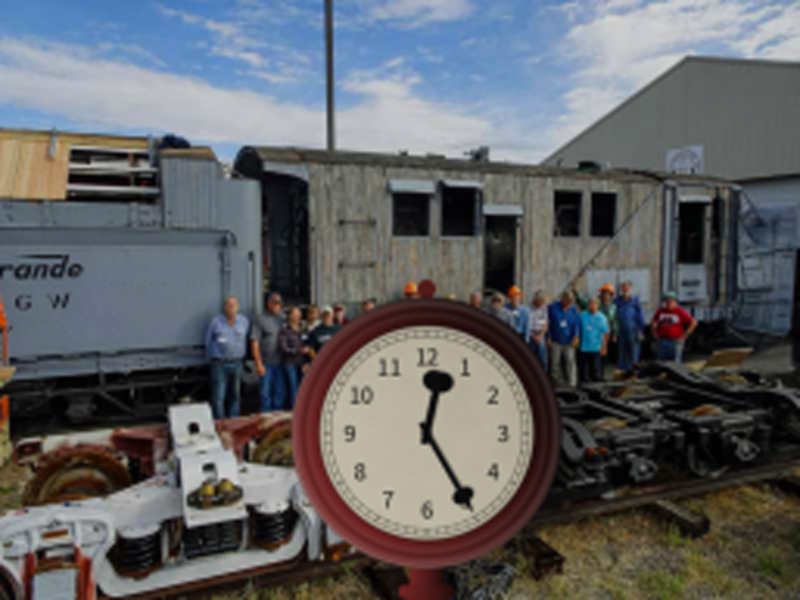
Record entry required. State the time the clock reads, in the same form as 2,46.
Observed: 12,25
